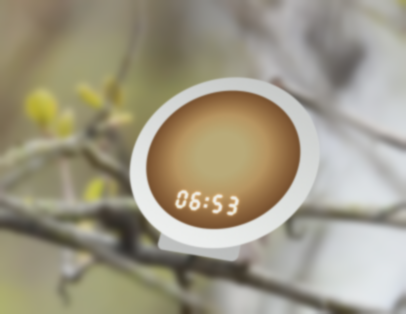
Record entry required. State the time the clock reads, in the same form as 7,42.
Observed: 6,53
